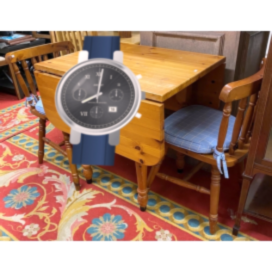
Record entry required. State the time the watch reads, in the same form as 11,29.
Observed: 8,01
